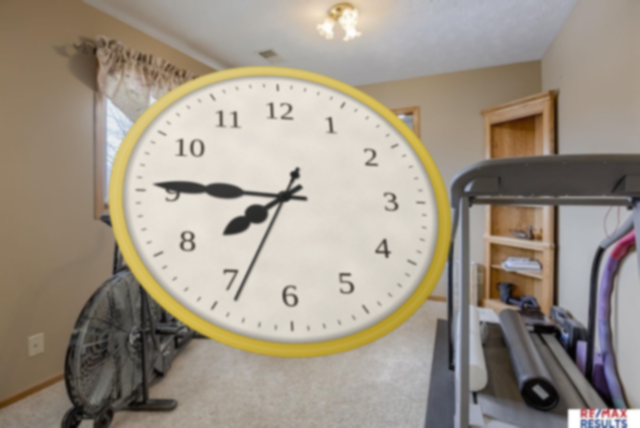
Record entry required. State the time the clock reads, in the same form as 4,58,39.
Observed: 7,45,34
